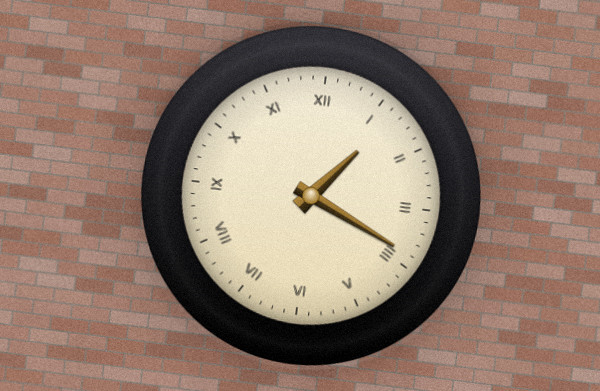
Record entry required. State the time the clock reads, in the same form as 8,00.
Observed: 1,19
